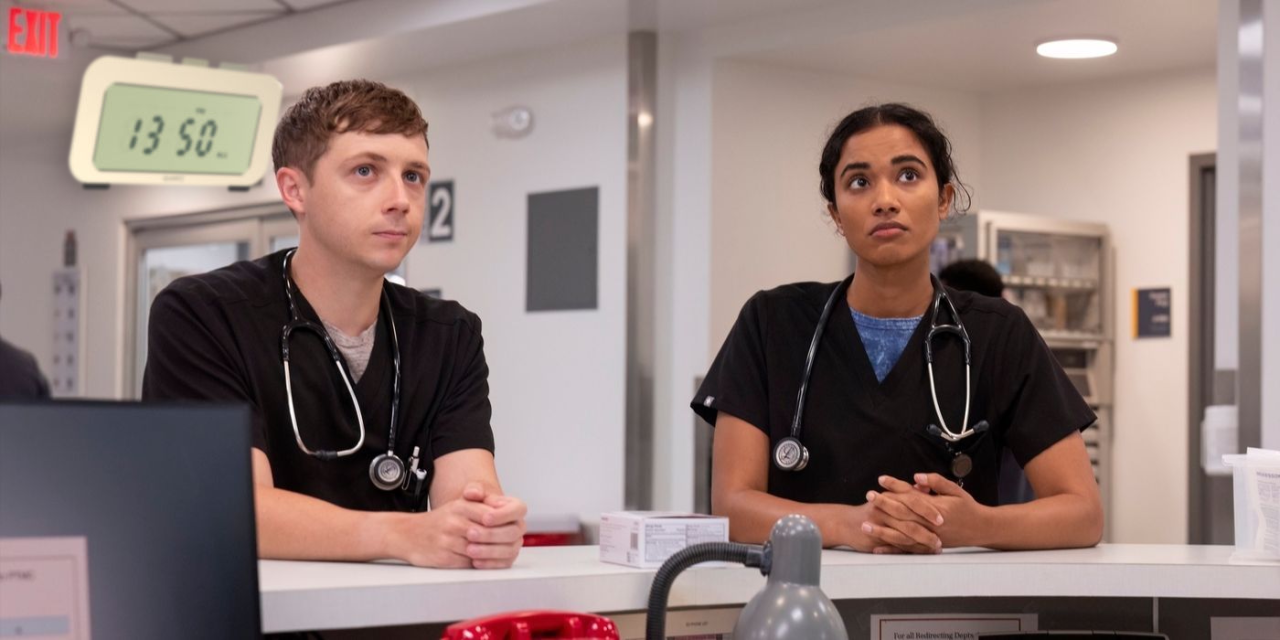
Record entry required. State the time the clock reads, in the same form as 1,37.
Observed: 13,50
